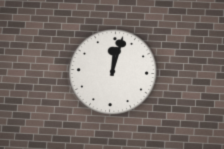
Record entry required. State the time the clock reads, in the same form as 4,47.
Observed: 12,02
